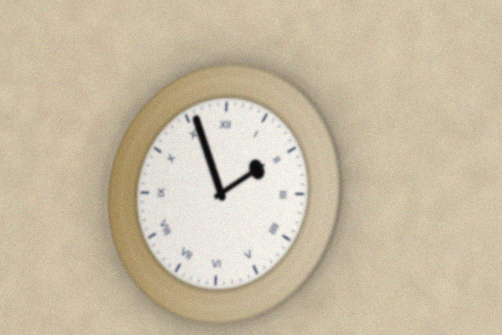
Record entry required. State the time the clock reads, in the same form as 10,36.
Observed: 1,56
